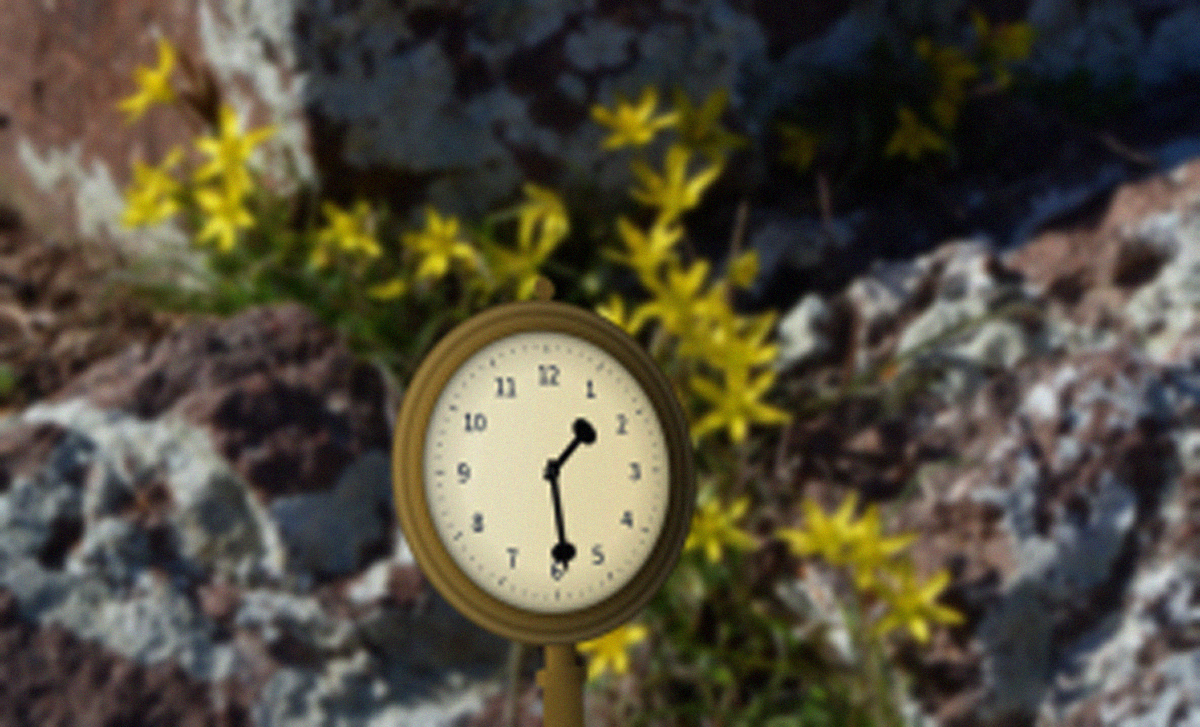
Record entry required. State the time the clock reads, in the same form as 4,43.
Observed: 1,29
